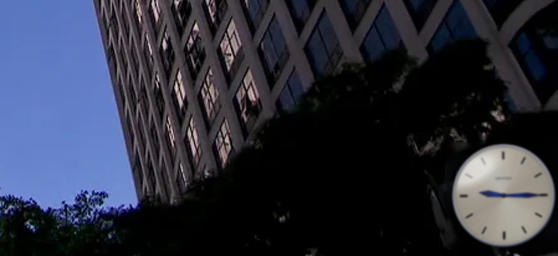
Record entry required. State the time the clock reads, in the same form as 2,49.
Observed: 9,15
